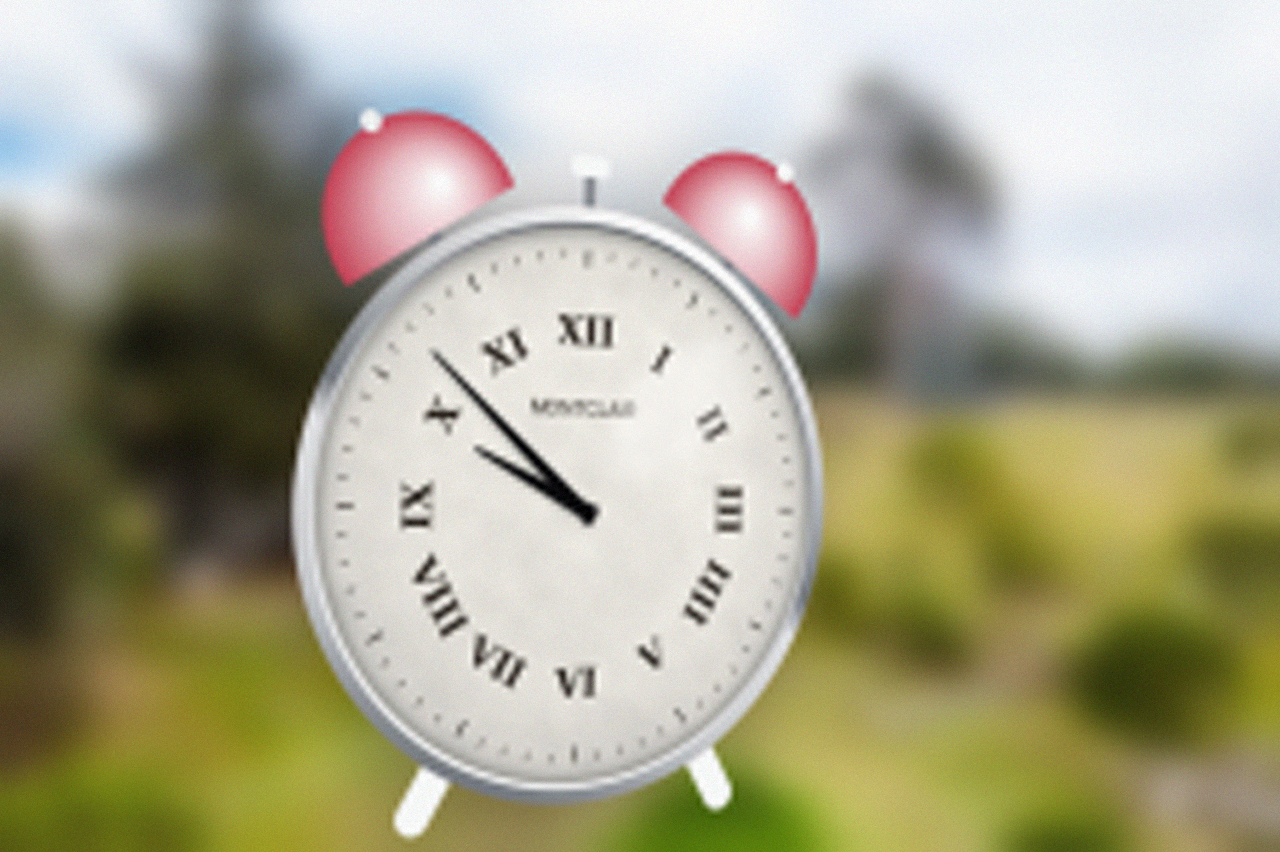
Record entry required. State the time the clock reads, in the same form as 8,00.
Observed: 9,52
